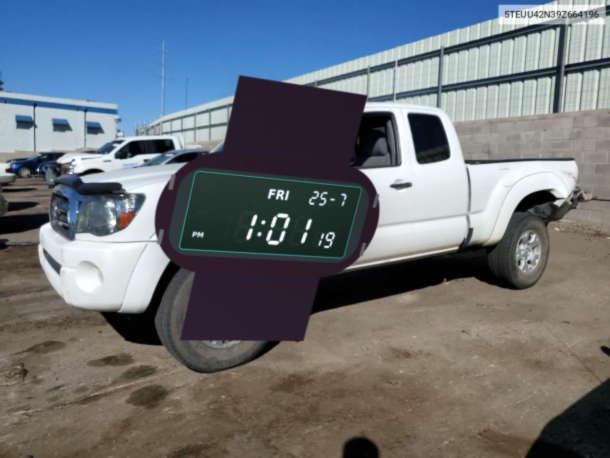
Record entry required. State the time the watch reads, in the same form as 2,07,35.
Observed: 1,01,19
